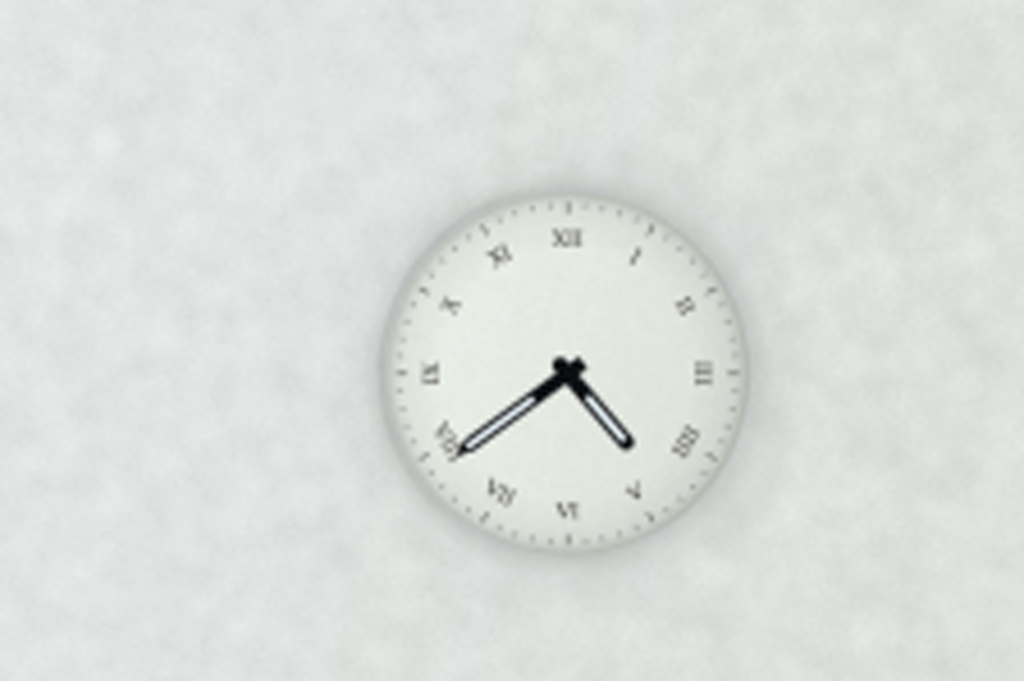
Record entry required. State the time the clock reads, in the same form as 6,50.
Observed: 4,39
